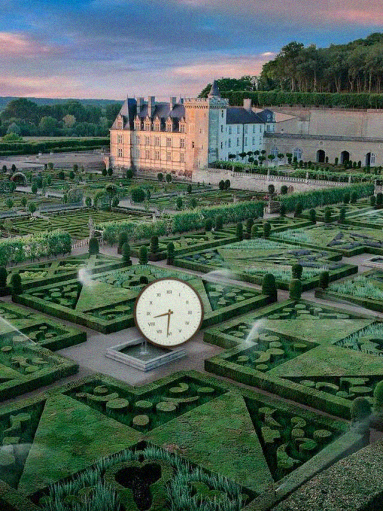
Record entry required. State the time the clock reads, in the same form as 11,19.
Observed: 8,31
